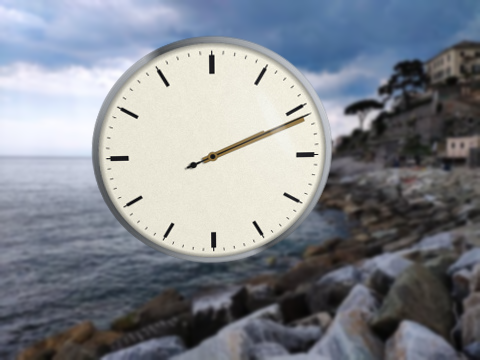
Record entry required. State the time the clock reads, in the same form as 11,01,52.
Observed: 2,11,11
